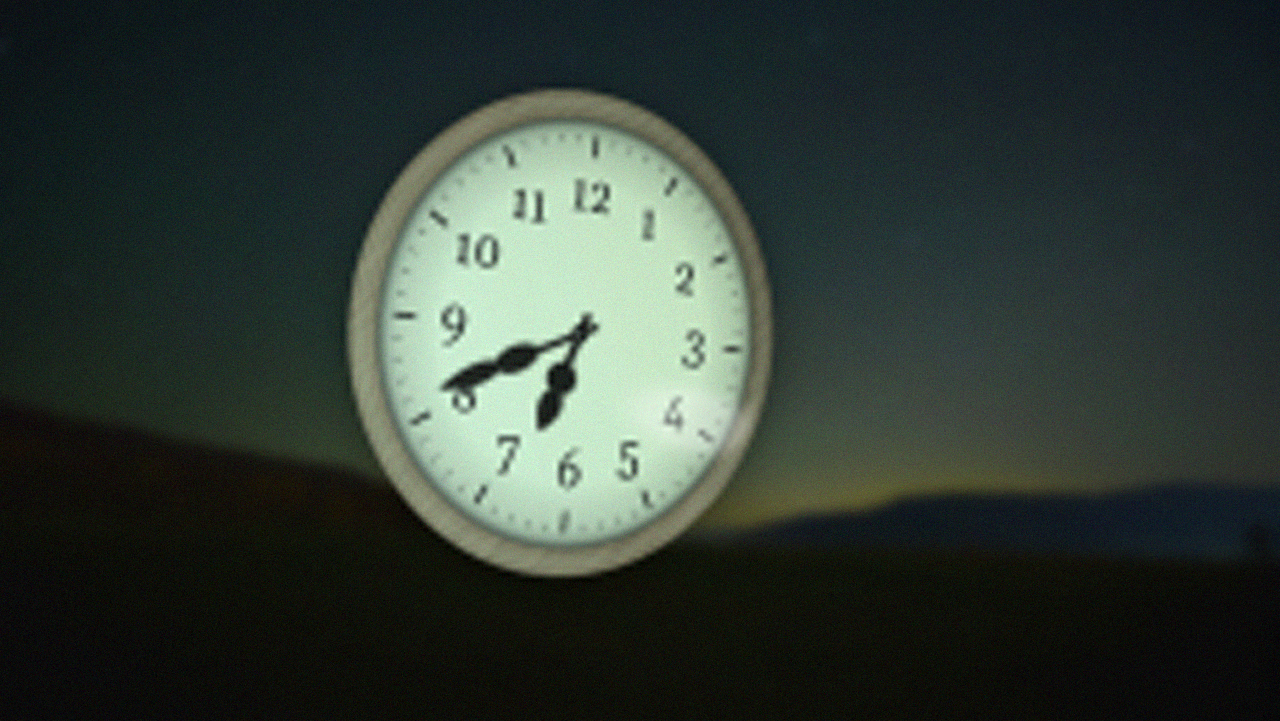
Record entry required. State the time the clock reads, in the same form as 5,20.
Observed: 6,41
